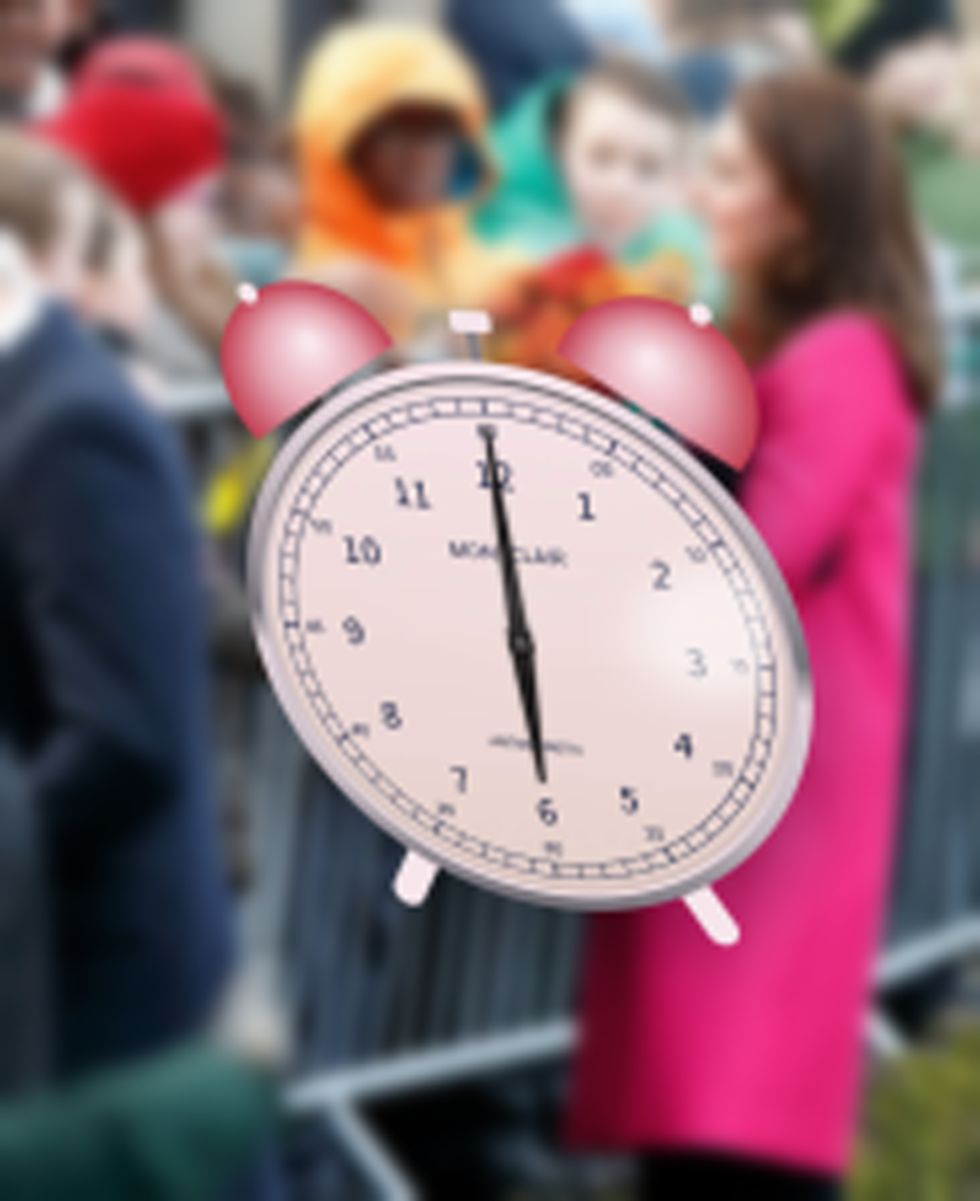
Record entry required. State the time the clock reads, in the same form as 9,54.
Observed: 6,00
